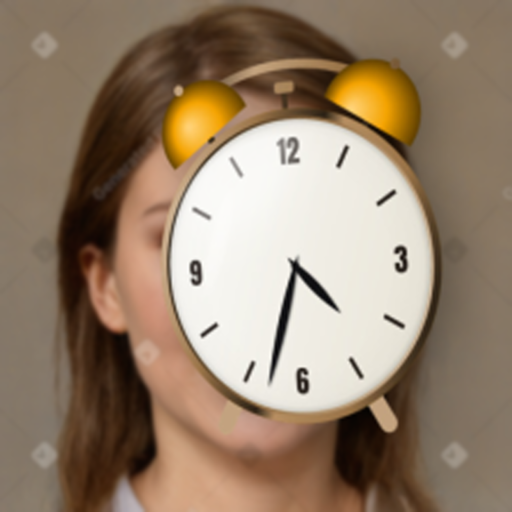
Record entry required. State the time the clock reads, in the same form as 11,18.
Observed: 4,33
